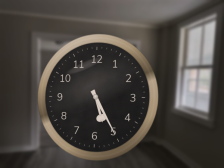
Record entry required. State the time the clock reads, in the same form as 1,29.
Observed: 5,25
